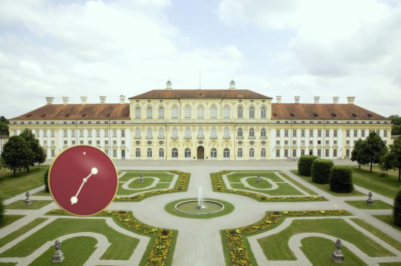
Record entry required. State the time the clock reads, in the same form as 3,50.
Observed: 1,35
